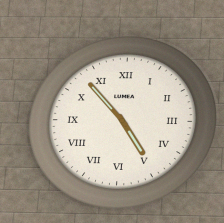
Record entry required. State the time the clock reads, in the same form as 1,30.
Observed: 4,53
